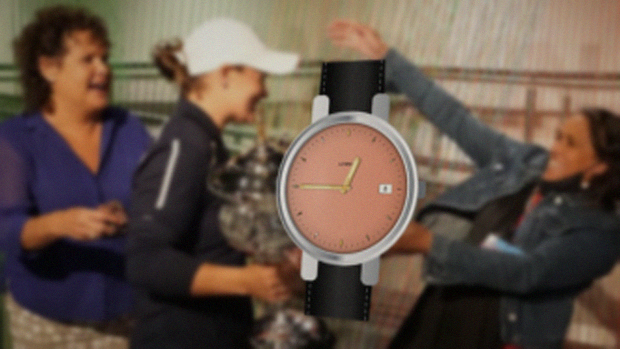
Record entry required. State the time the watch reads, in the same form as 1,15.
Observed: 12,45
